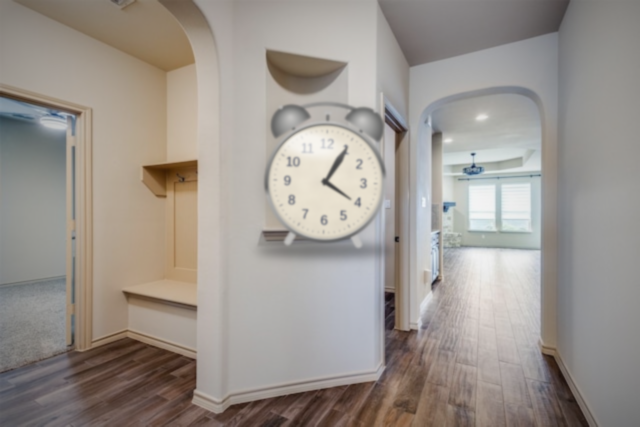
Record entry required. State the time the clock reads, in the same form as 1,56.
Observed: 4,05
